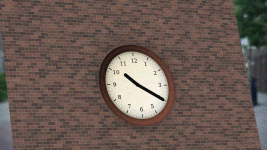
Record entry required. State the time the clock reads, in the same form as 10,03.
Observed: 10,20
